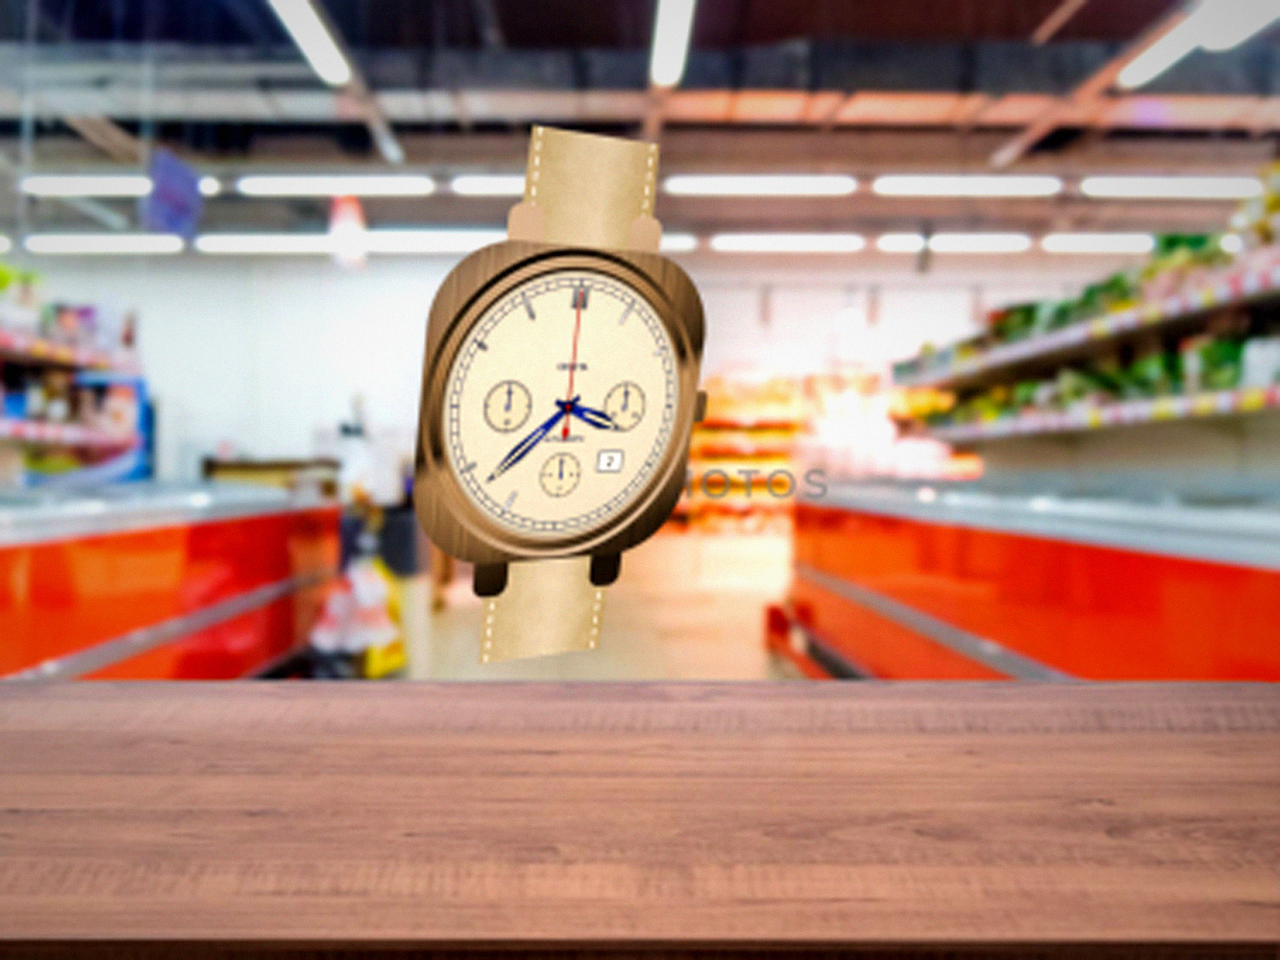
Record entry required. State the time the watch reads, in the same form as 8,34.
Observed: 3,38
